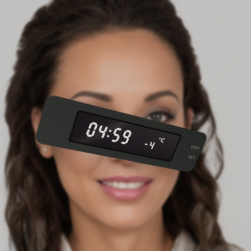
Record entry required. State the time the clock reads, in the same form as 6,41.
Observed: 4,59
